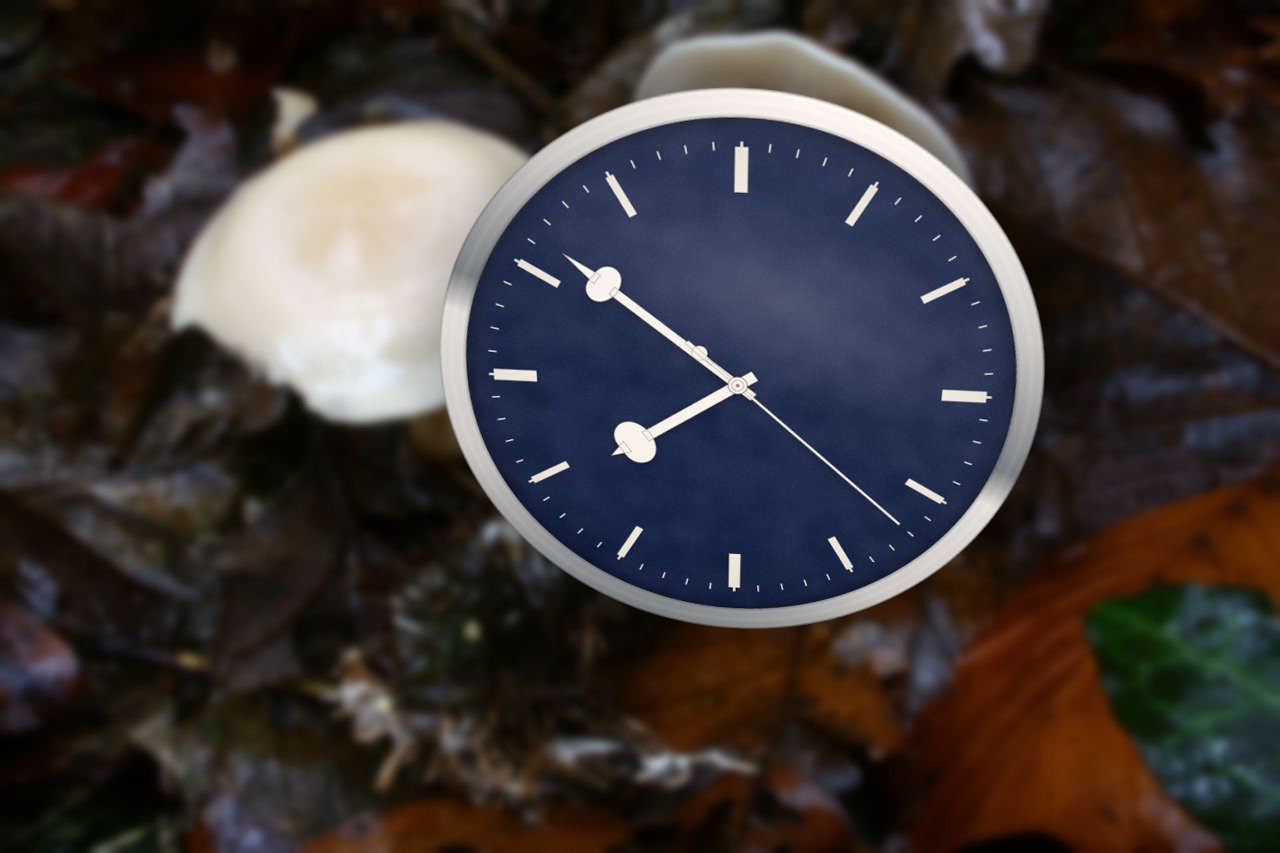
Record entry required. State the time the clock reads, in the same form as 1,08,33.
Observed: 7,51,22
